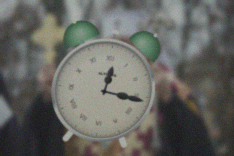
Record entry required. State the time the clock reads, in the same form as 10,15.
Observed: 12,16
